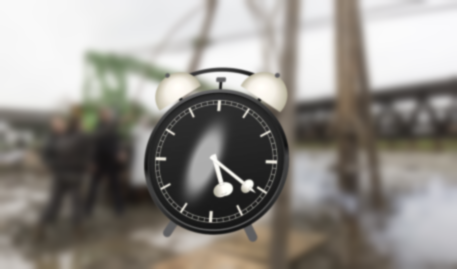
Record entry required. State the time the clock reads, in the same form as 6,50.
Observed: 5,21
